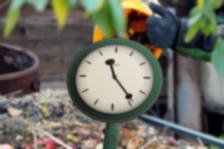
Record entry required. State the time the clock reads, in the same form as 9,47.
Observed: 11,24
